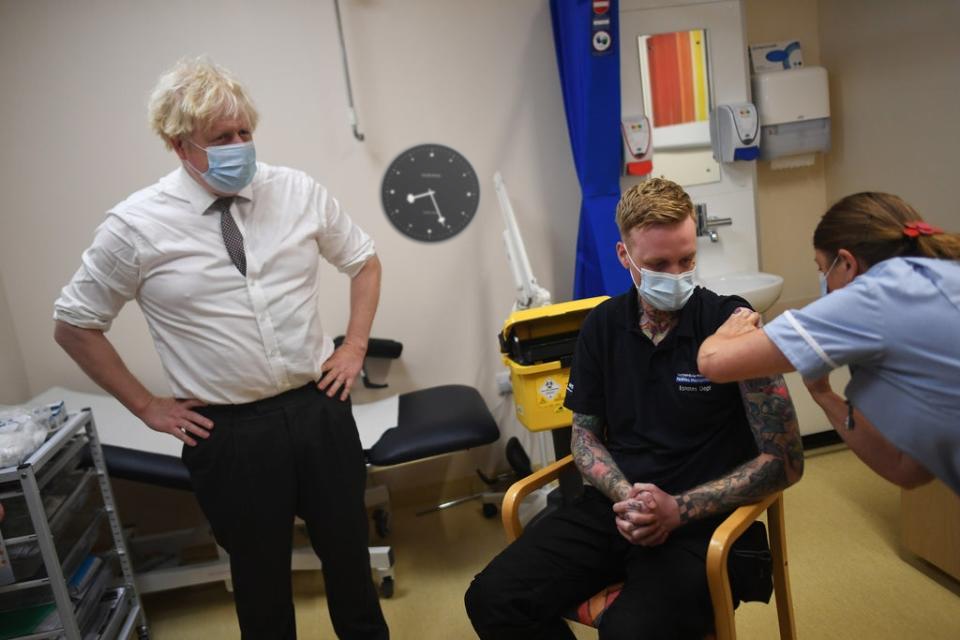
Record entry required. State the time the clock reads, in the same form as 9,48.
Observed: 8,26
